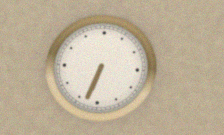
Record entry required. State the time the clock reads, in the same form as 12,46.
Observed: 6,33
